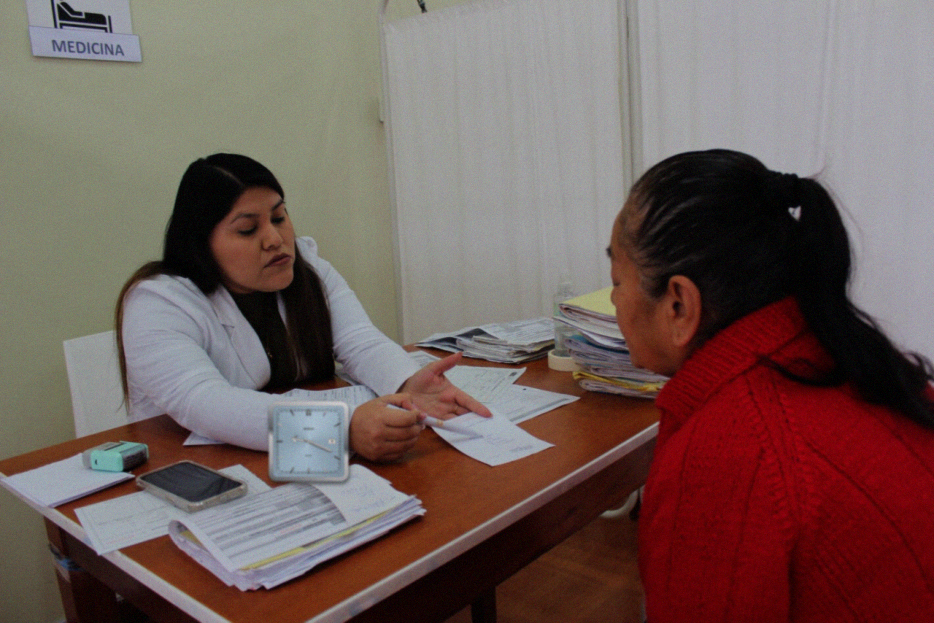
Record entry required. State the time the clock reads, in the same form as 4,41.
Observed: 9,19
